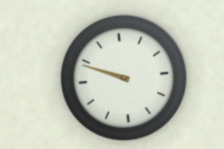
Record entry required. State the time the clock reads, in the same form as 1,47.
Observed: 9,49
